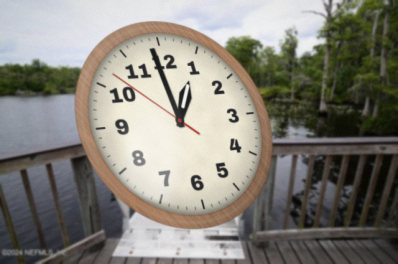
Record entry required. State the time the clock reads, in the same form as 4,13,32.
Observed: 12,58,52
